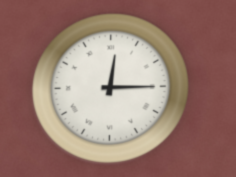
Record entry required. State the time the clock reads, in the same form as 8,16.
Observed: 12,15
